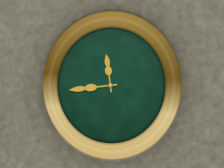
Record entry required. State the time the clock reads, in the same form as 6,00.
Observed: 11,44
